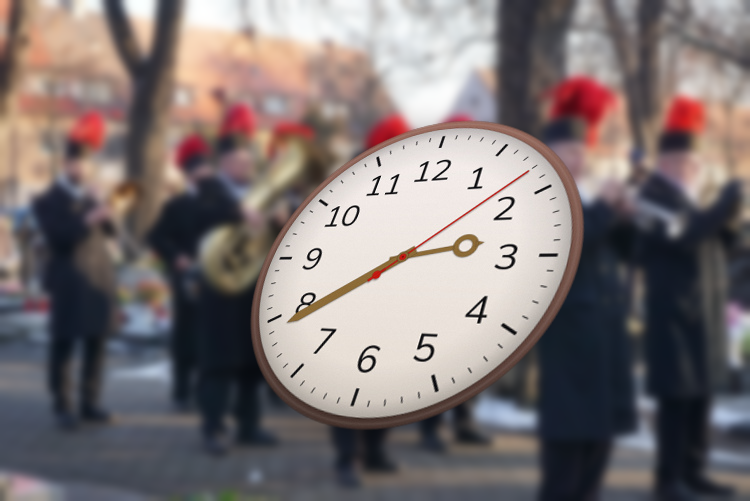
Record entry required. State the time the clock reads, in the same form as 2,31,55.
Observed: 2,39,08
